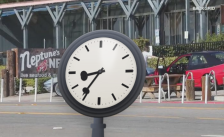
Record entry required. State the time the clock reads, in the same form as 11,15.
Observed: 8,36
